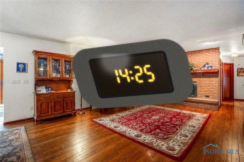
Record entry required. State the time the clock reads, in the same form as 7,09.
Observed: 14,25
